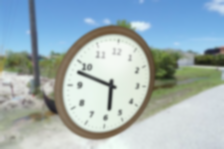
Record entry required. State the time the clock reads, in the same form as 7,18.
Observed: 5,48
